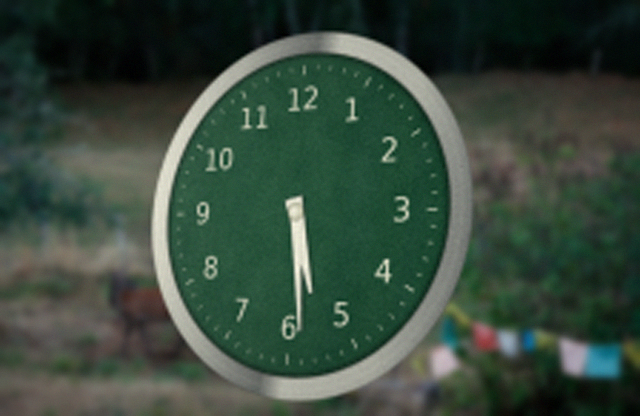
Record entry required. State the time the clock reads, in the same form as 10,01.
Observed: 5,29
